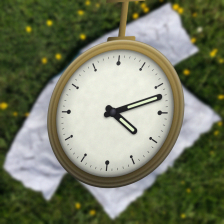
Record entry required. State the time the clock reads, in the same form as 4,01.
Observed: 4,12
